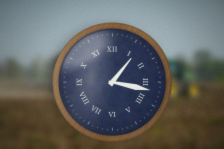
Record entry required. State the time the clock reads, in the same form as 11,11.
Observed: 1,17
